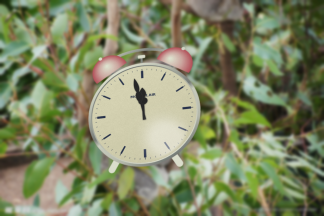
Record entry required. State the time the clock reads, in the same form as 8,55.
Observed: 11,58
